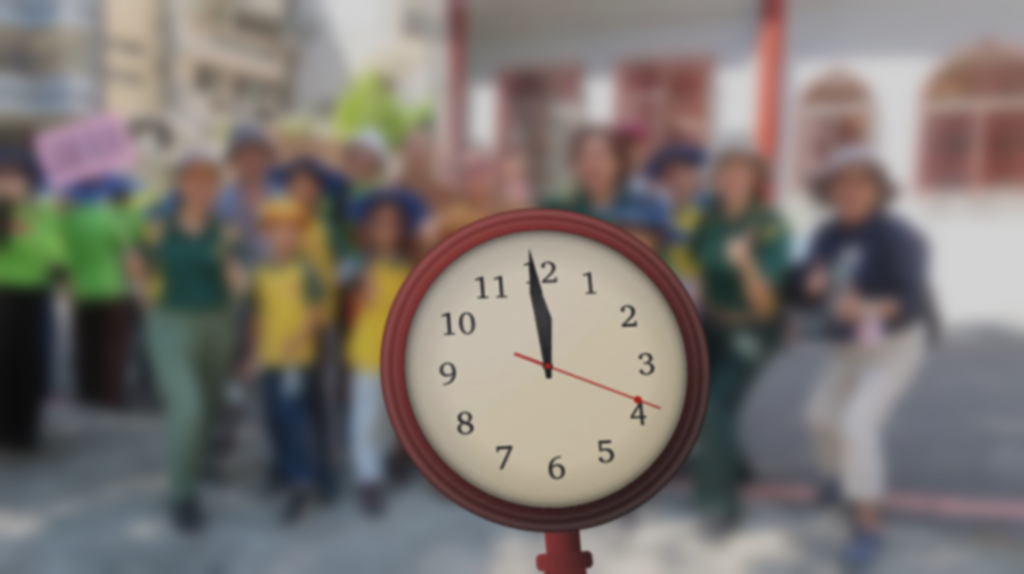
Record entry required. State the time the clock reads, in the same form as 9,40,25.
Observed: 11,59,19
